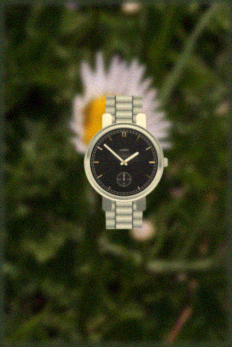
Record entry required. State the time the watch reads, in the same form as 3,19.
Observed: 1,52
